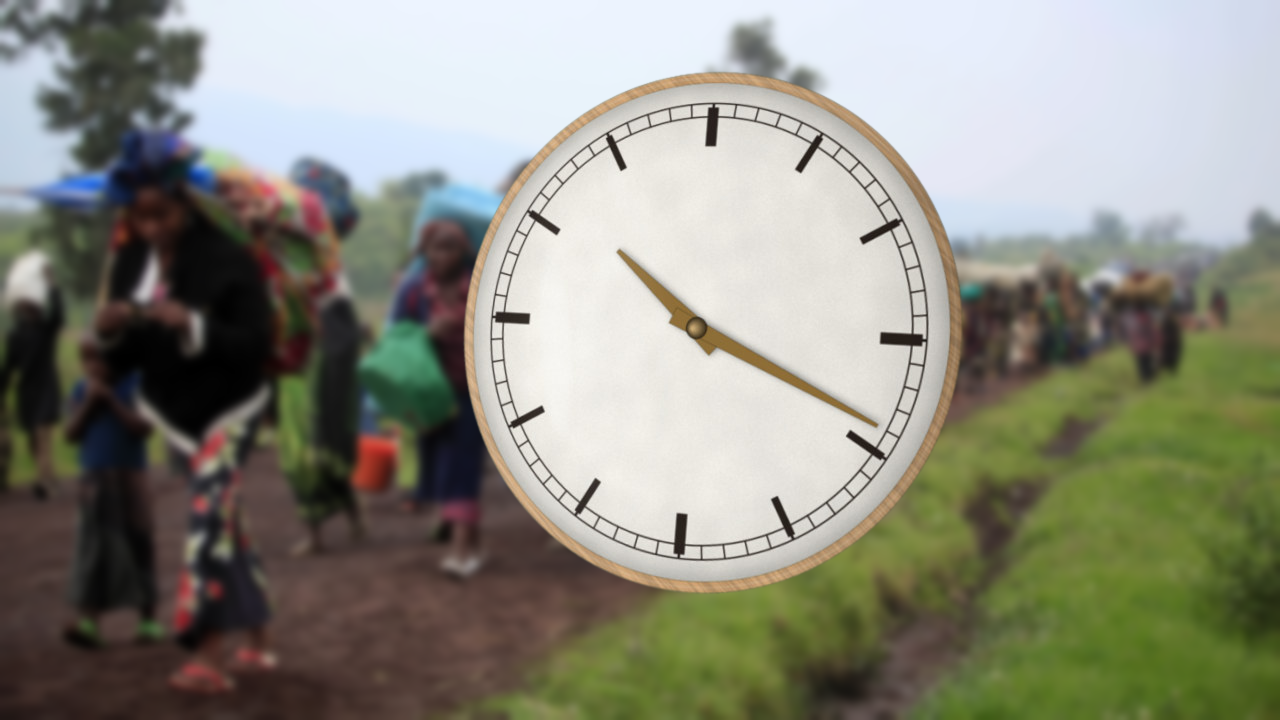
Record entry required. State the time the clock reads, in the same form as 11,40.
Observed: 10,19
